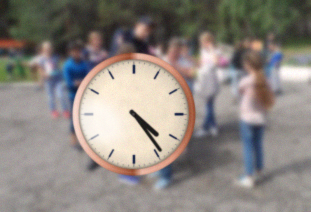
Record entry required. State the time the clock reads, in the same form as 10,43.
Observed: 4,24
